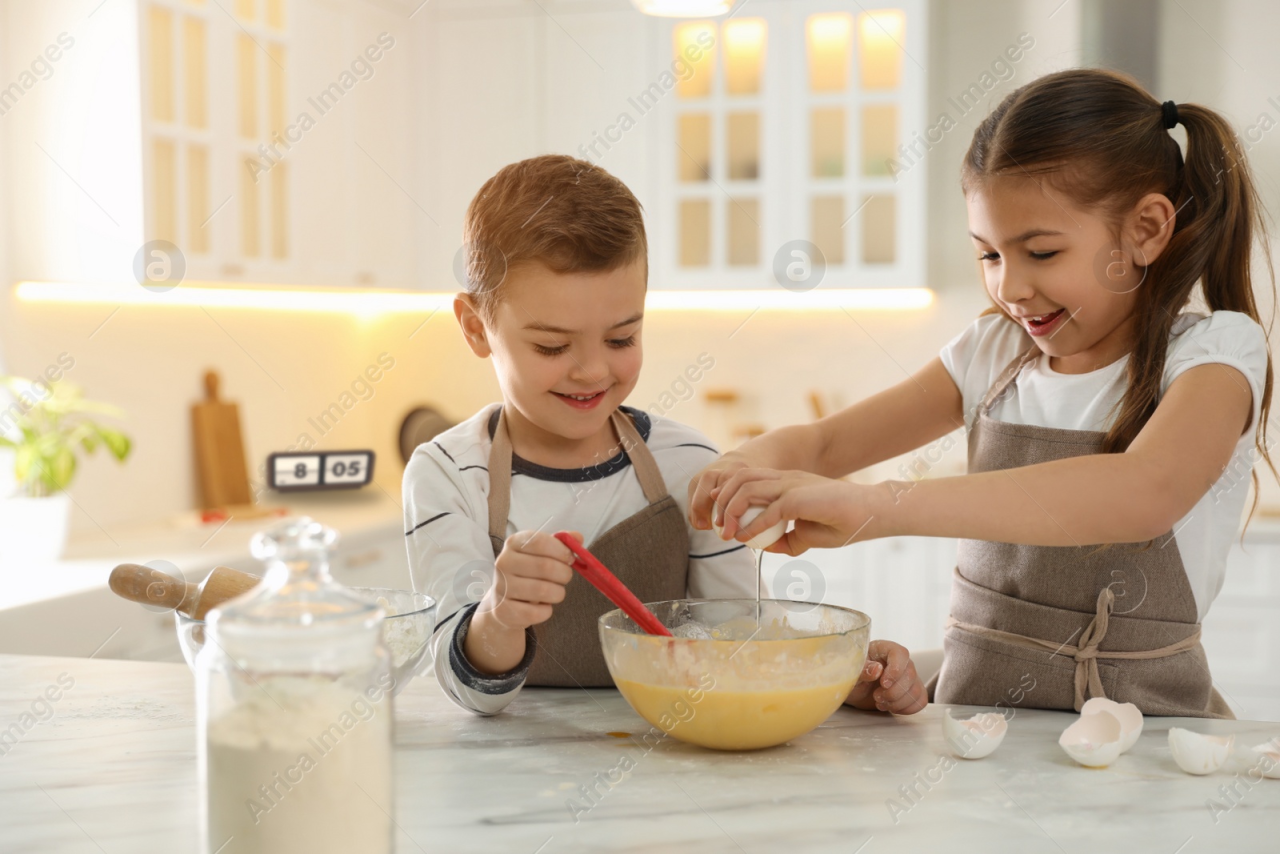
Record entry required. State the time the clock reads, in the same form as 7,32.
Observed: 8,05
